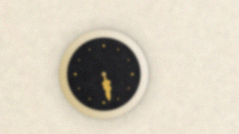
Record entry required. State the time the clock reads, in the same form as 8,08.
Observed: 5,28
